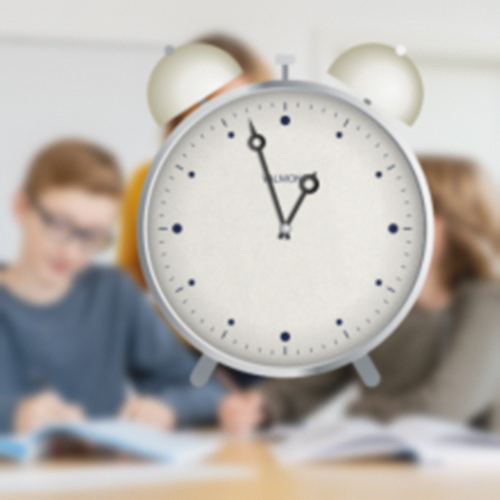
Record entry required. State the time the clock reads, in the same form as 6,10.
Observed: 12,57
